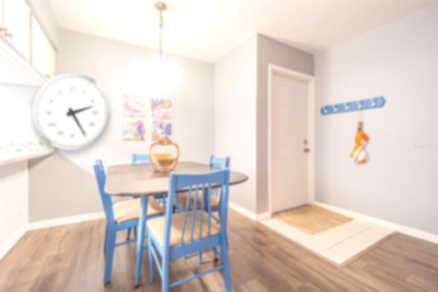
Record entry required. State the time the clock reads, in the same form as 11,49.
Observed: 2,25
